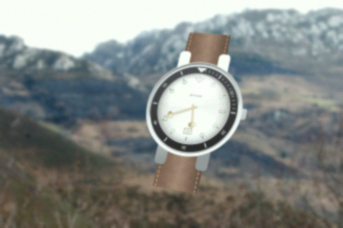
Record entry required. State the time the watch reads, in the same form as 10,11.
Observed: 5,41
